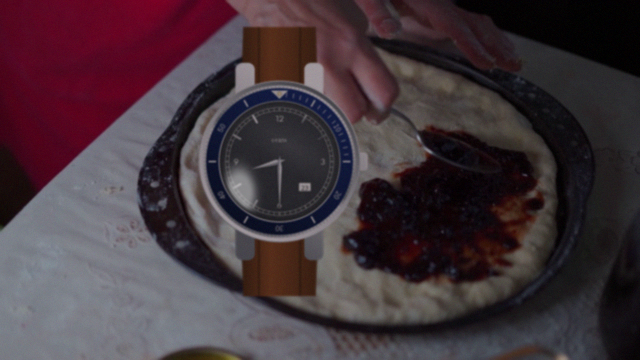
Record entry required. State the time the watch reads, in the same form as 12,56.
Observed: 8,30
